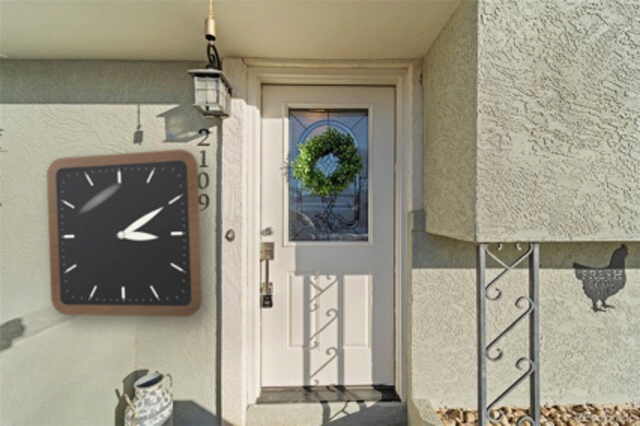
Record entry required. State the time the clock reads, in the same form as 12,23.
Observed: 3,10
